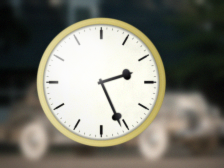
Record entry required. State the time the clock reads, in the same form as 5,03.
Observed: 2,26
